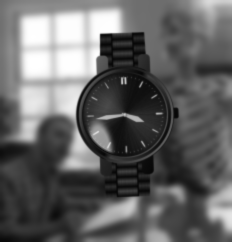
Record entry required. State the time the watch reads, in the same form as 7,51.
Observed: 3,44
